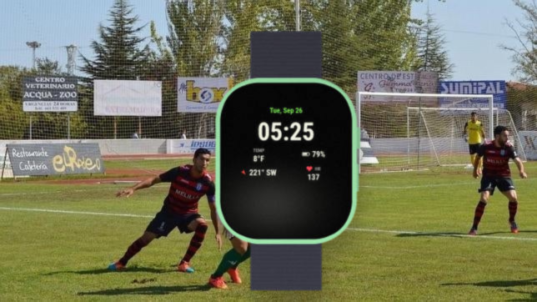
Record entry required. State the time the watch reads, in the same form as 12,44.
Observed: 5,25
